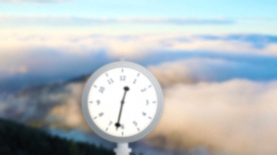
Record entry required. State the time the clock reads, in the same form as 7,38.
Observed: 12,32
